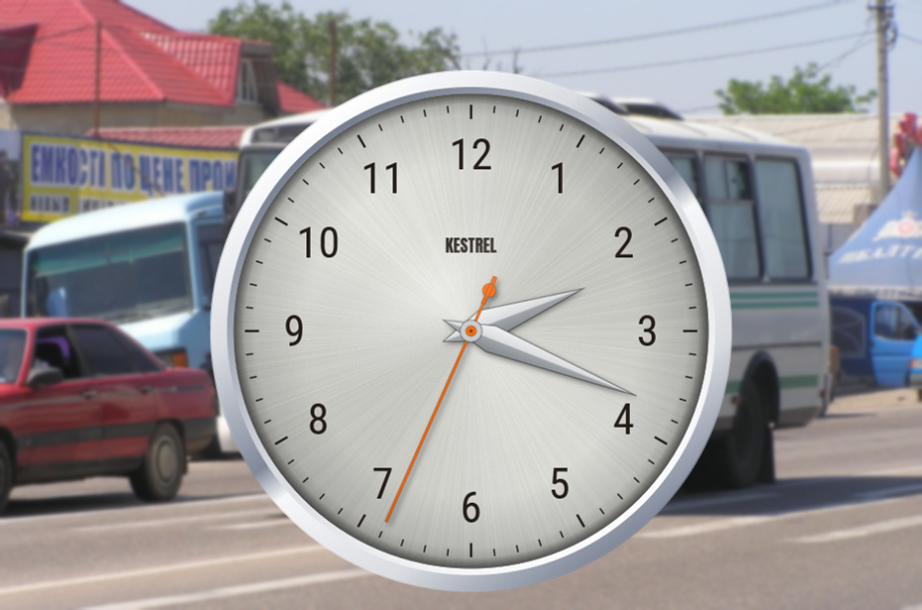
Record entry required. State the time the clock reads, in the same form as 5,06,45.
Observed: 2,18,34
